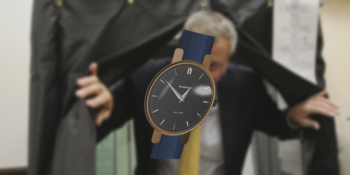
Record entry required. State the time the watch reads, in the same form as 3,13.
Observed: 12,51
